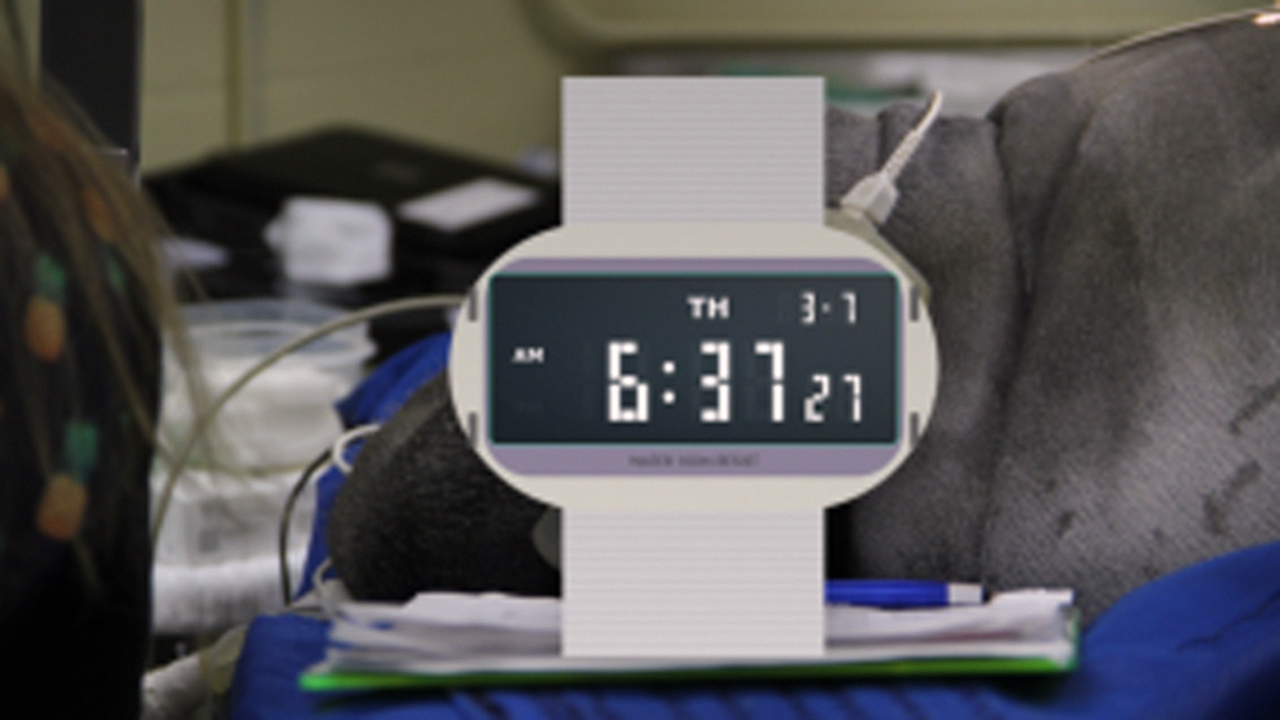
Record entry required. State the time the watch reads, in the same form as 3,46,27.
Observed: 6,37,27
